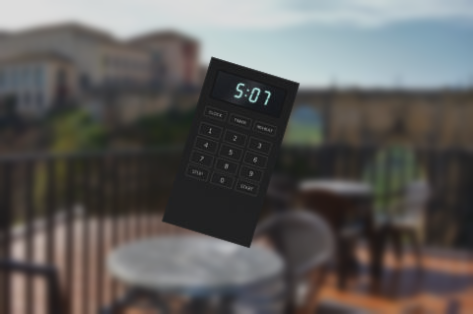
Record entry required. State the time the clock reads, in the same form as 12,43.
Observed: 5,07
